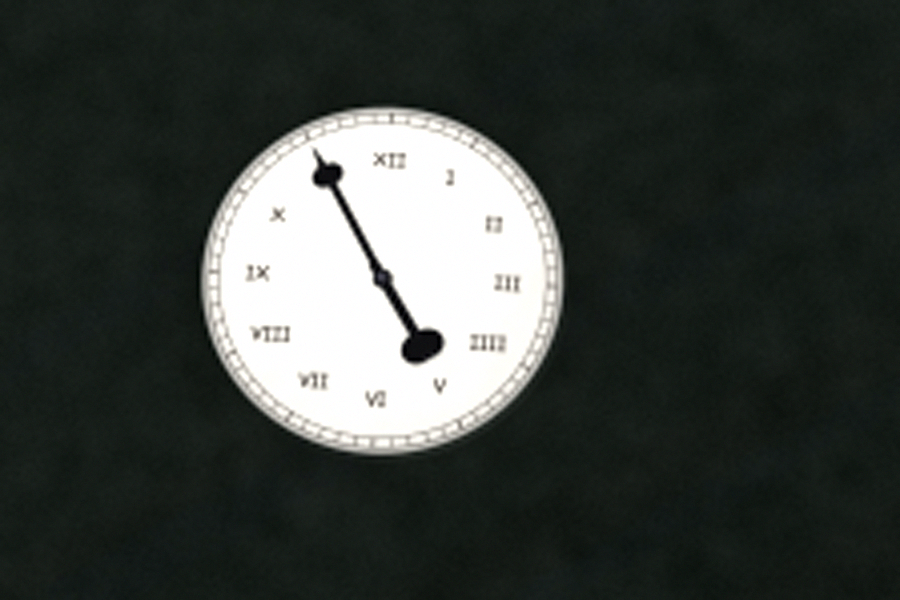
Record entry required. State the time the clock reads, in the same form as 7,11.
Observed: 4,55
